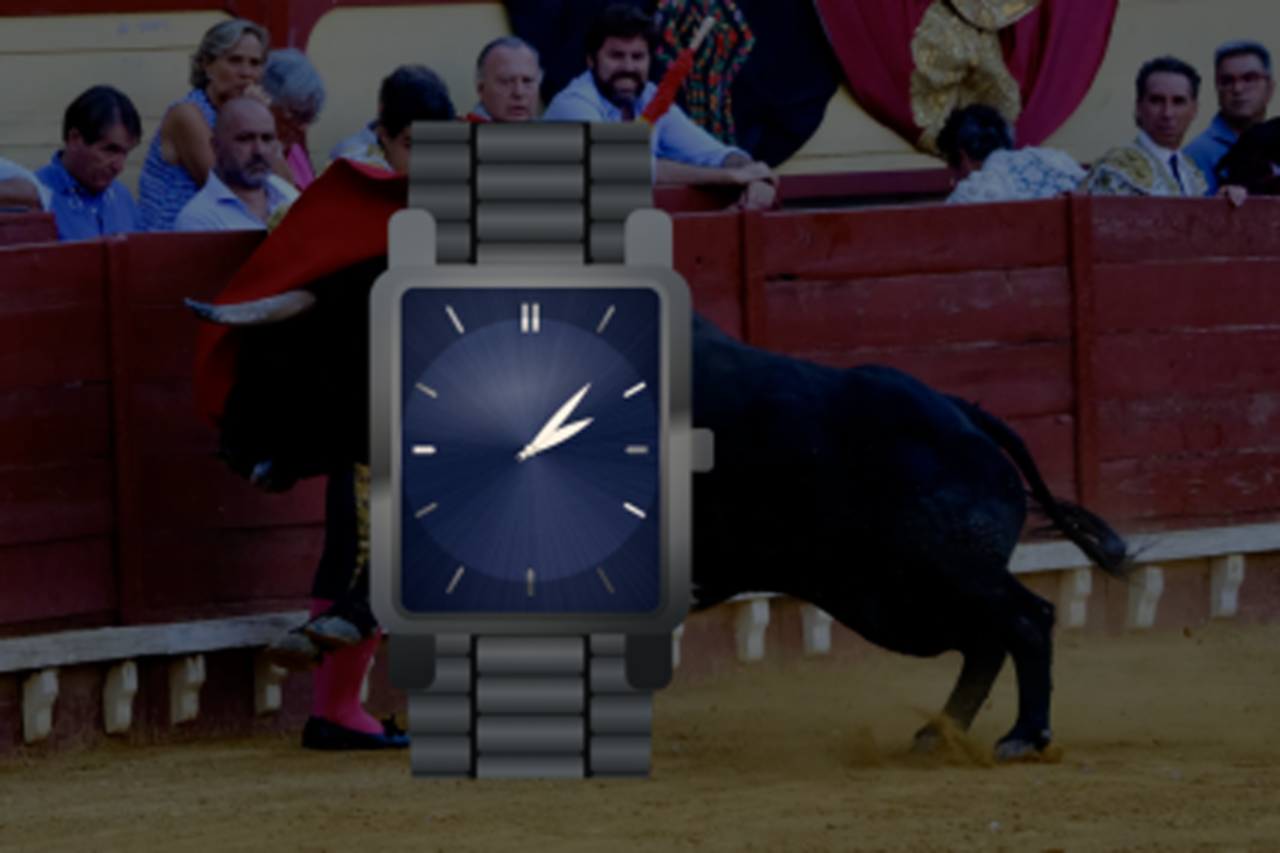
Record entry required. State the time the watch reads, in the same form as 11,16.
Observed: 2,07
